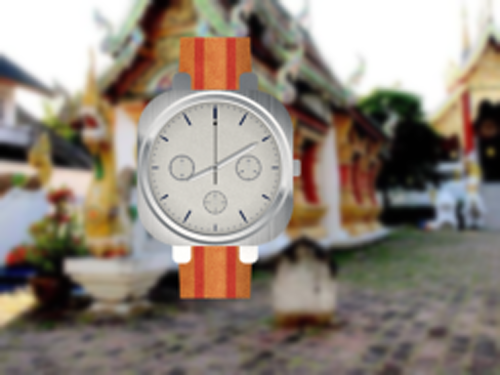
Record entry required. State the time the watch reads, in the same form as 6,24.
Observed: 8,10
